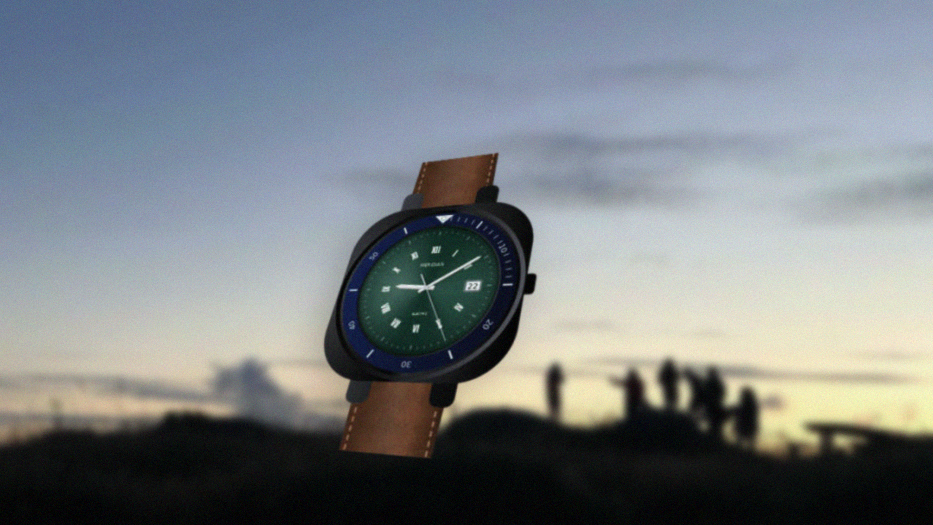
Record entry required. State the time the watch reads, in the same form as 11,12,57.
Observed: 9,09,25
